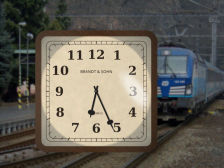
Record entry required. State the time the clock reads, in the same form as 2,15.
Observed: 6,26
